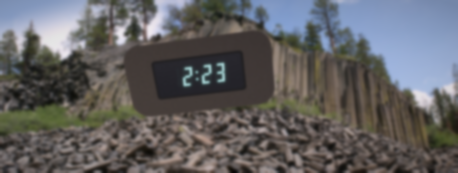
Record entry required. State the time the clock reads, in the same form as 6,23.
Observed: 2,23
